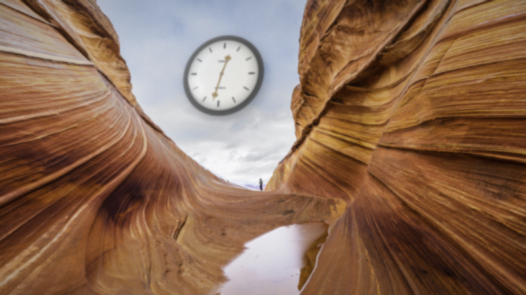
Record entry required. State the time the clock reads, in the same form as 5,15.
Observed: 12,32
